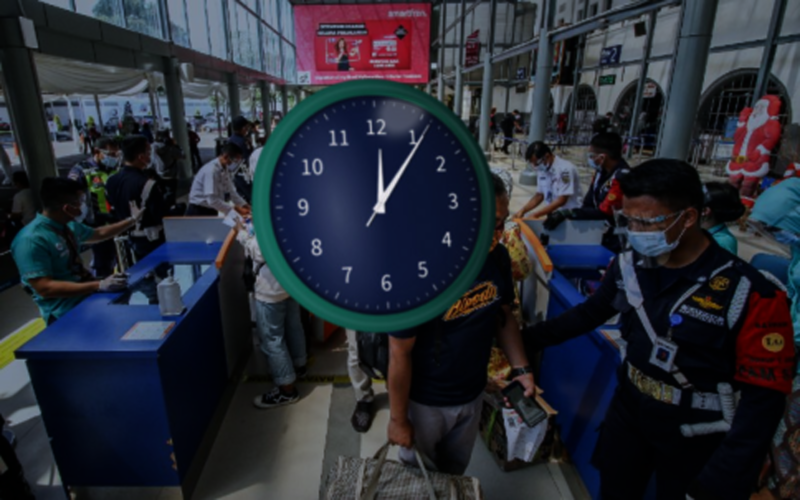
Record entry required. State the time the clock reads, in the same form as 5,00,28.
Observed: 12,06,06
